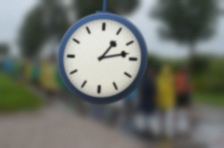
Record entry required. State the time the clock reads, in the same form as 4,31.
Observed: 1,13
